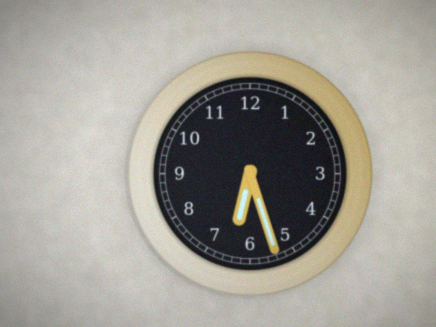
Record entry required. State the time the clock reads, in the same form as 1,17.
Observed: 6,27
